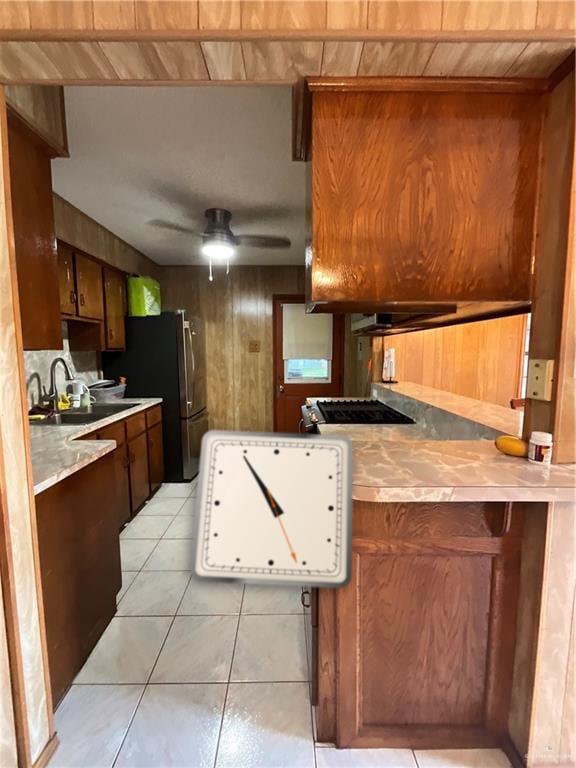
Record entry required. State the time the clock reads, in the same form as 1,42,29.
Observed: 10,54,26
